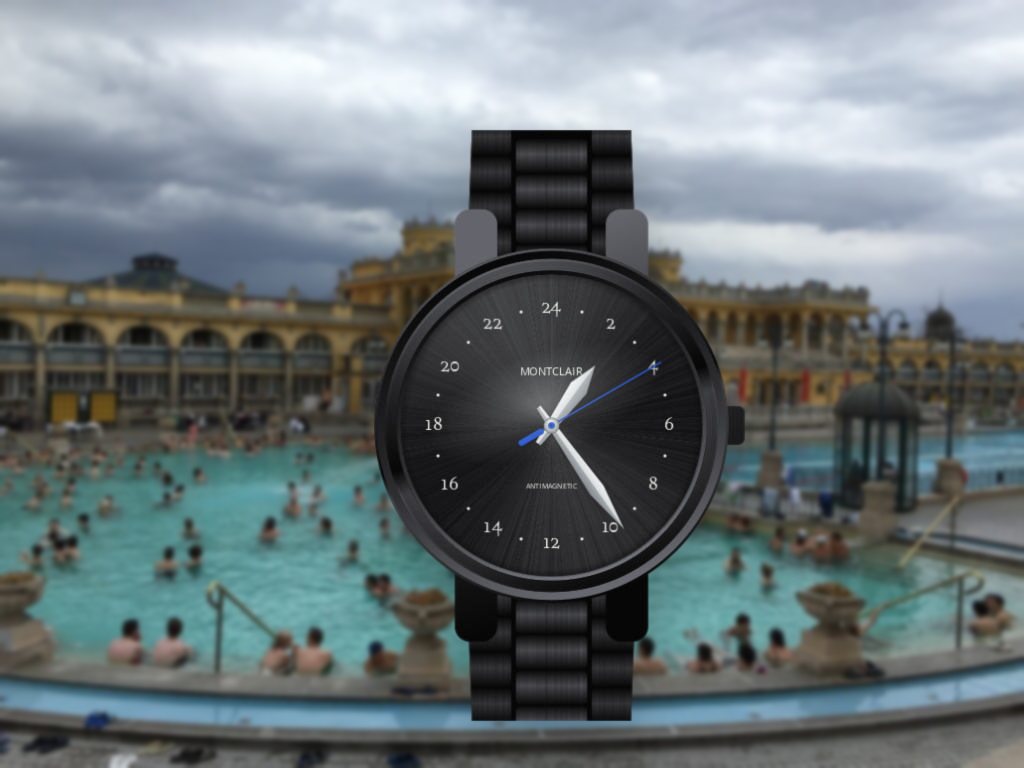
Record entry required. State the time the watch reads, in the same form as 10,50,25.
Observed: 2,24,10
